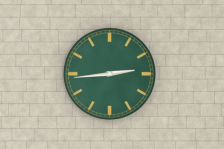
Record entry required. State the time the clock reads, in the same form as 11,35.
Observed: 2,44
